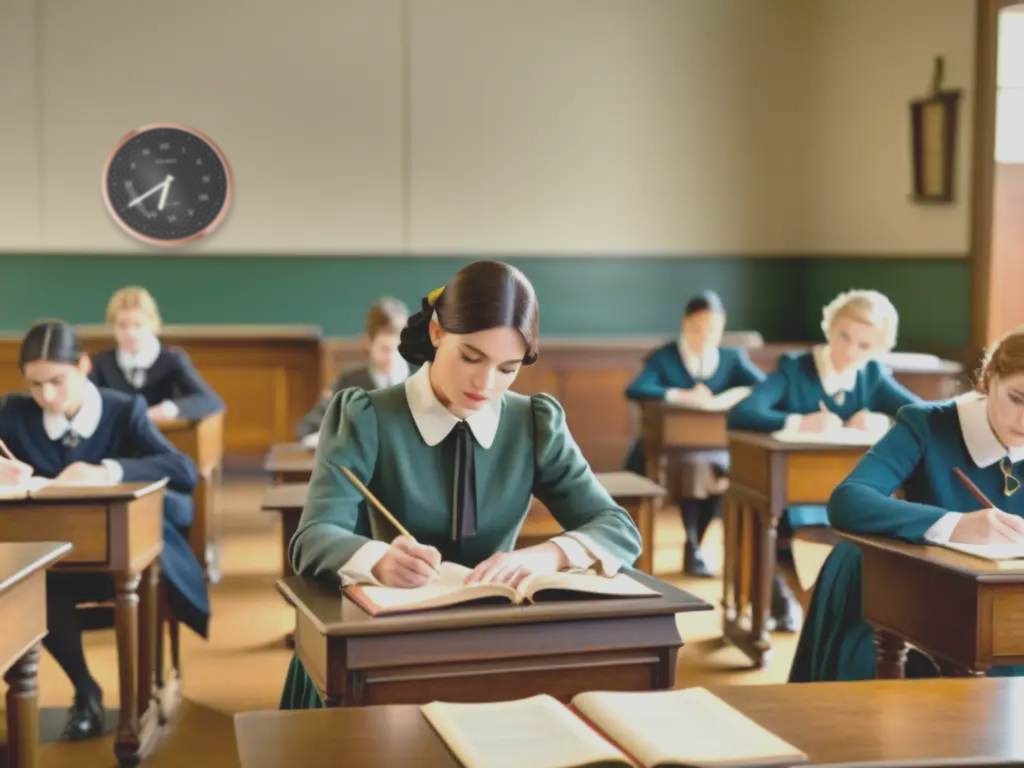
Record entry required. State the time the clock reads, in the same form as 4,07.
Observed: 6,40
